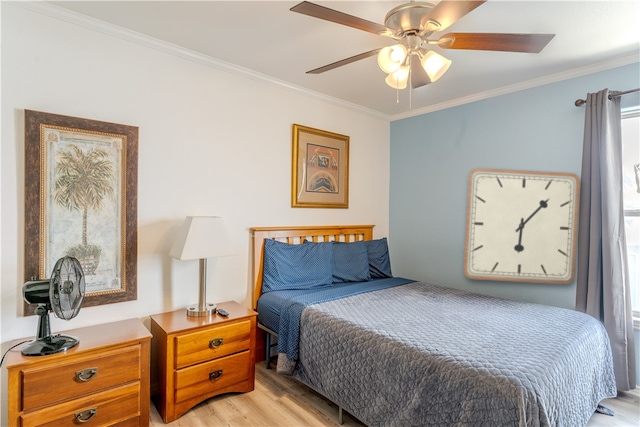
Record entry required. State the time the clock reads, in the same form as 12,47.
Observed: 6,07
